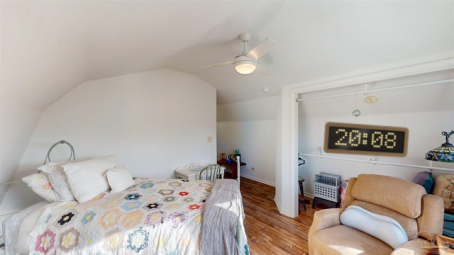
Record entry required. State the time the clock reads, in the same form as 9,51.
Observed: 20,08
